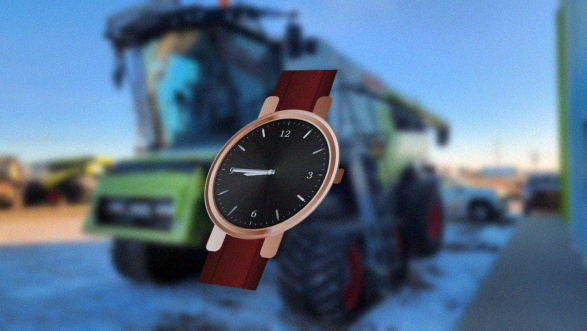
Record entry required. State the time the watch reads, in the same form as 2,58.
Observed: 8,45
